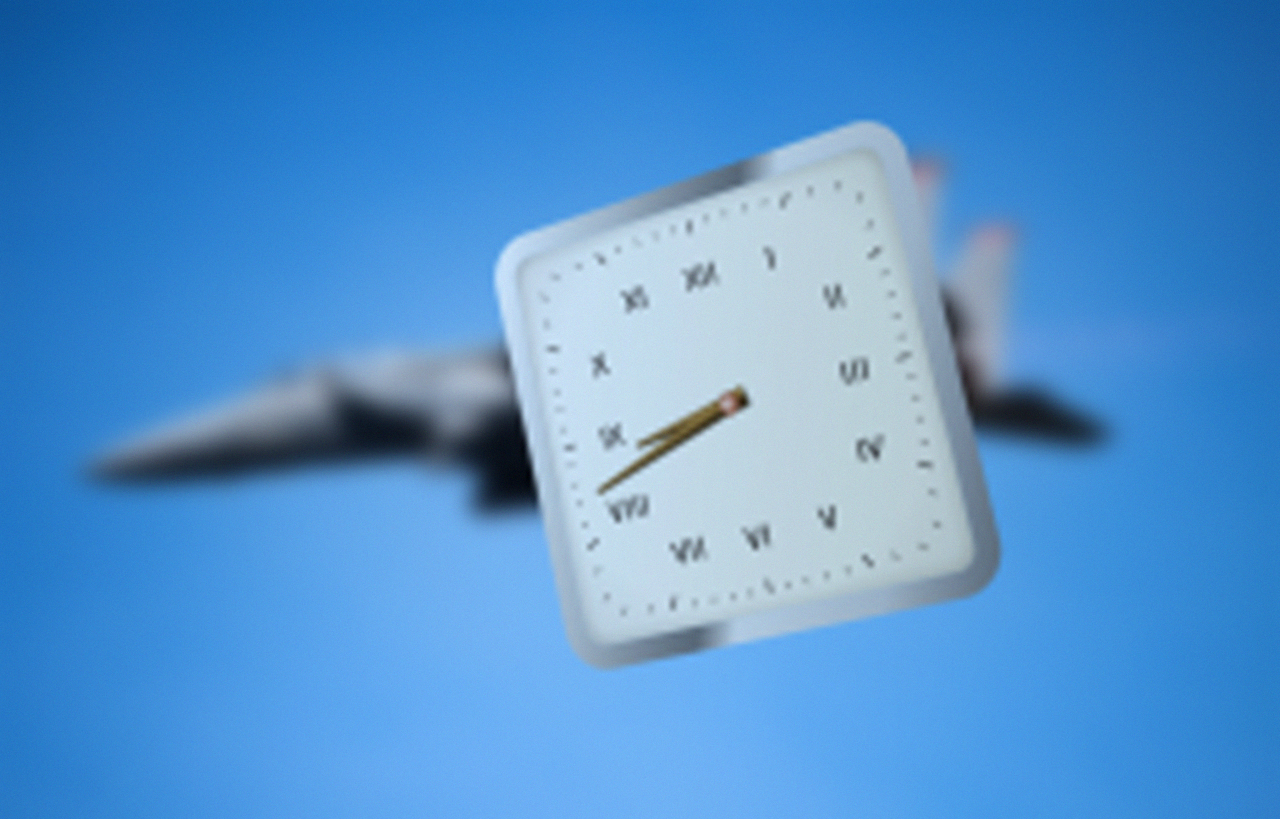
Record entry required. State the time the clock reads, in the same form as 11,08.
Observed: 8,42
